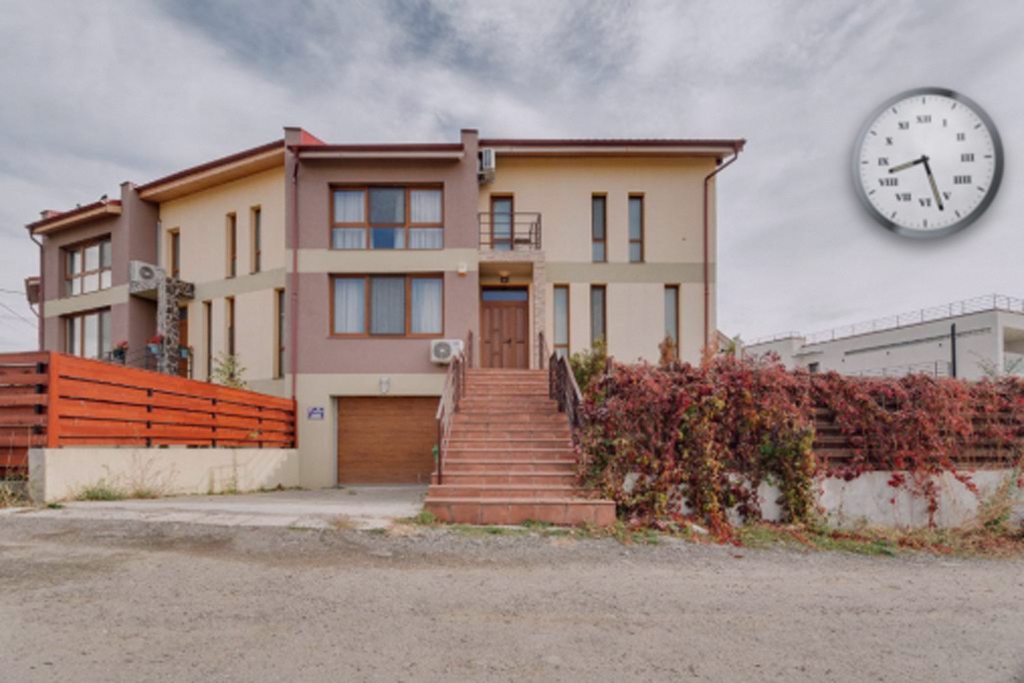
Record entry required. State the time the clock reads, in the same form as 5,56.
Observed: 8,27
